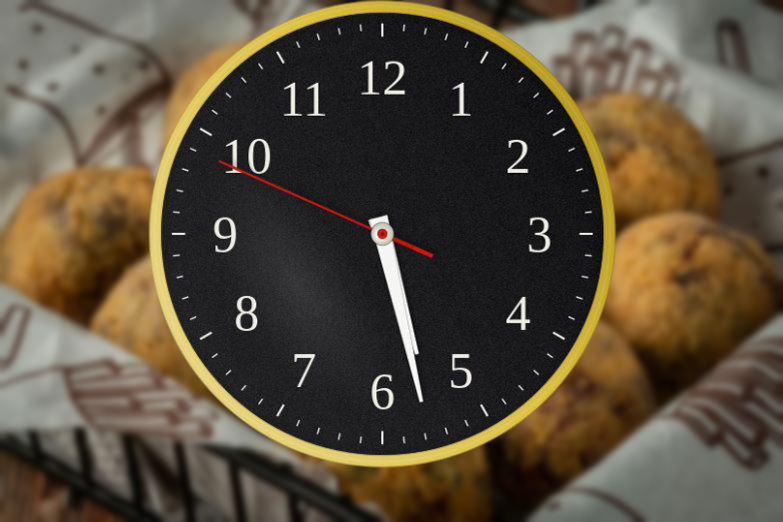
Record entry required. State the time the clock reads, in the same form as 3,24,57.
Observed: 5,27,49
